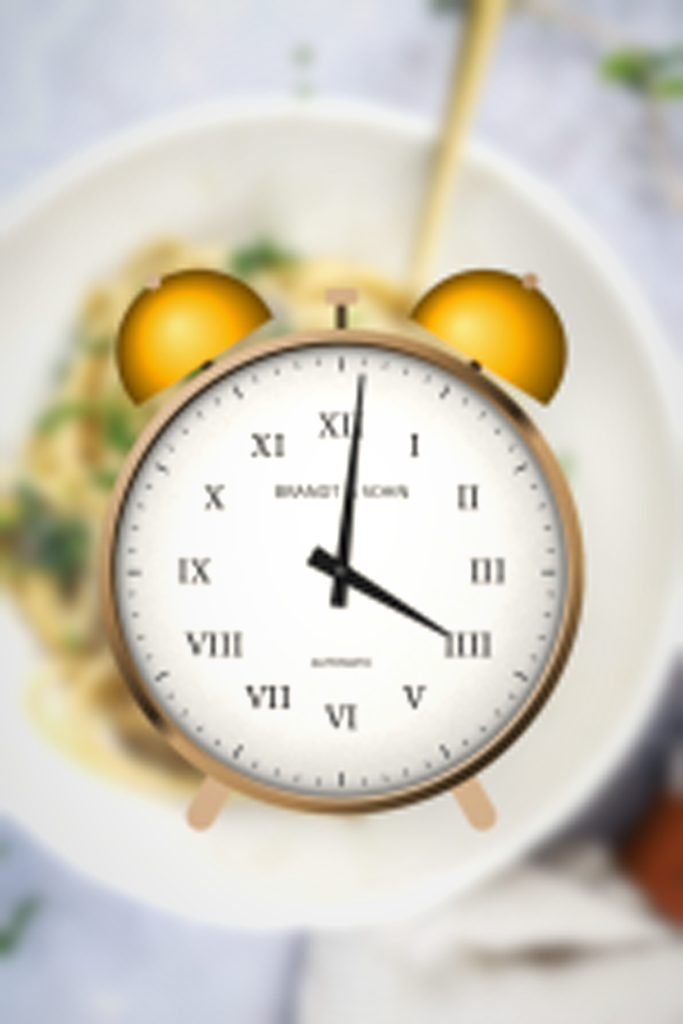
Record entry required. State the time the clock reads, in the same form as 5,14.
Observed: 4,01
